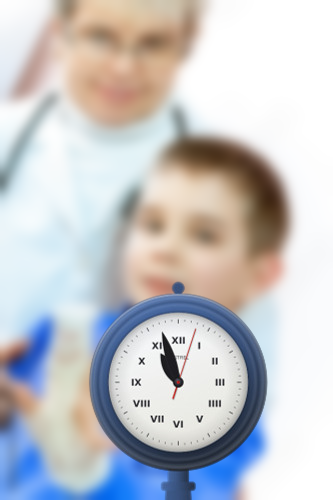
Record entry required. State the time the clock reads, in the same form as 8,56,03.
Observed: 10,57,03
